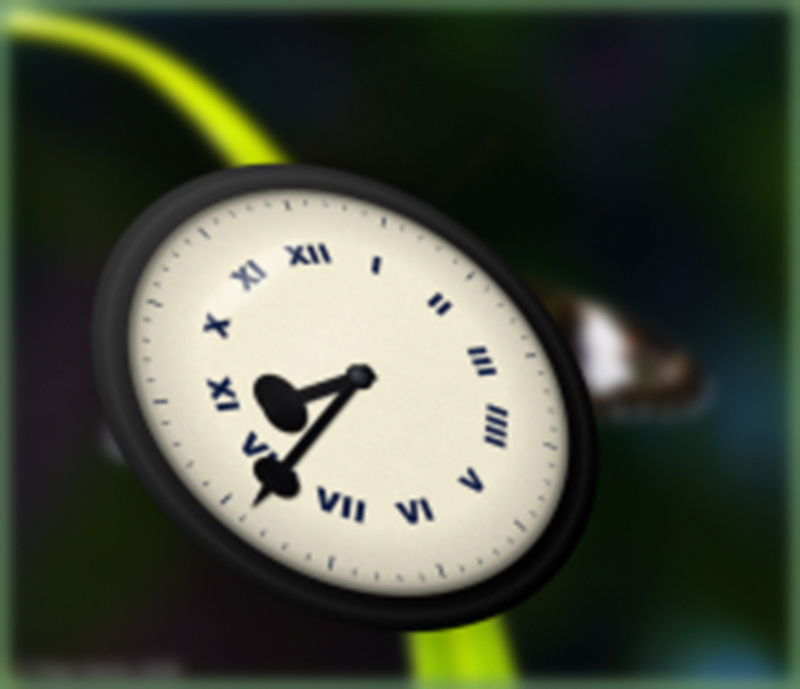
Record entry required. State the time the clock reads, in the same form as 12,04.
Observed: 8,39
